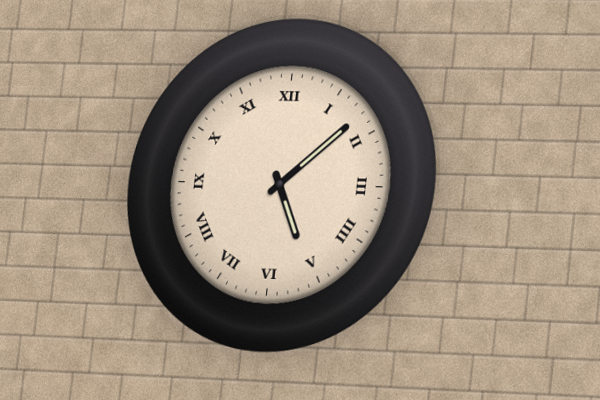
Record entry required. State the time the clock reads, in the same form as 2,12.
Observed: 5,08
